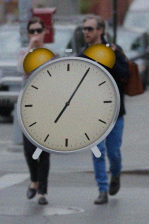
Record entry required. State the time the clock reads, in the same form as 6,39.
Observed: 7,05
